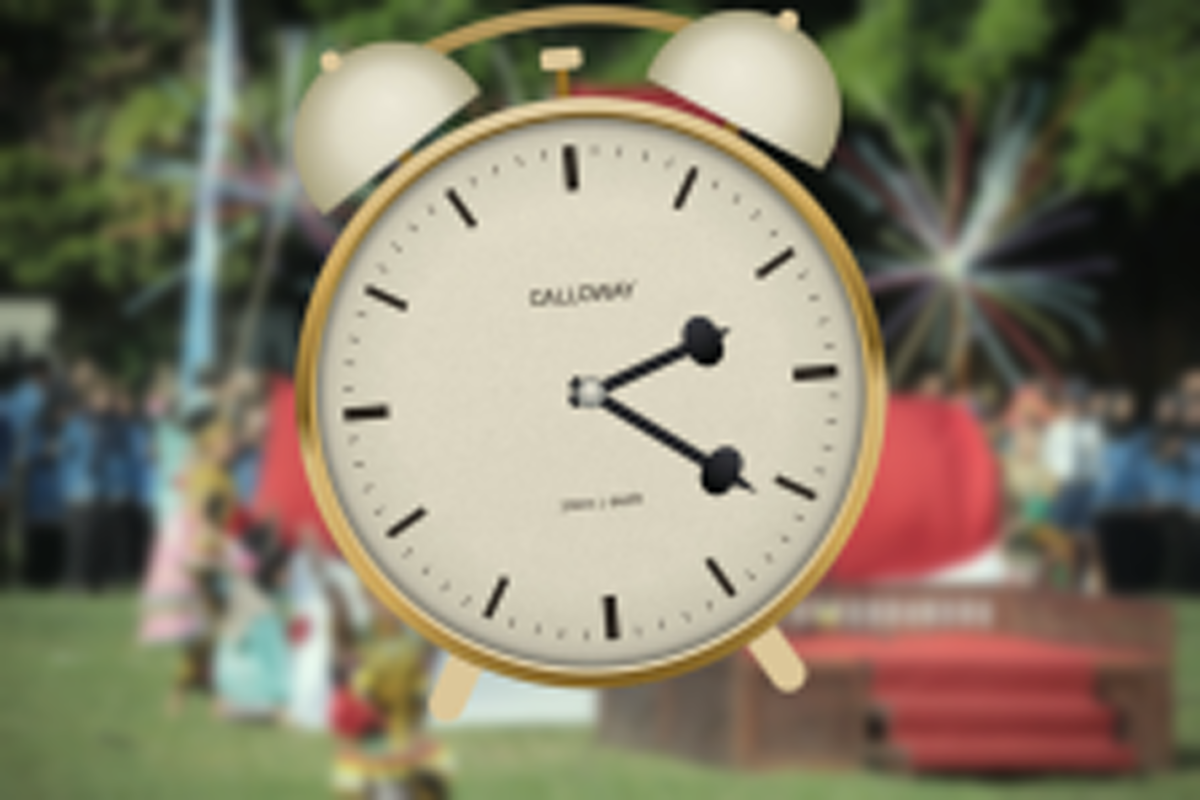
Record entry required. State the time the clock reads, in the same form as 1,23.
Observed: 2,21
